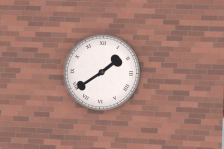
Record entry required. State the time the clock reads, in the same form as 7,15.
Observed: 1,39
